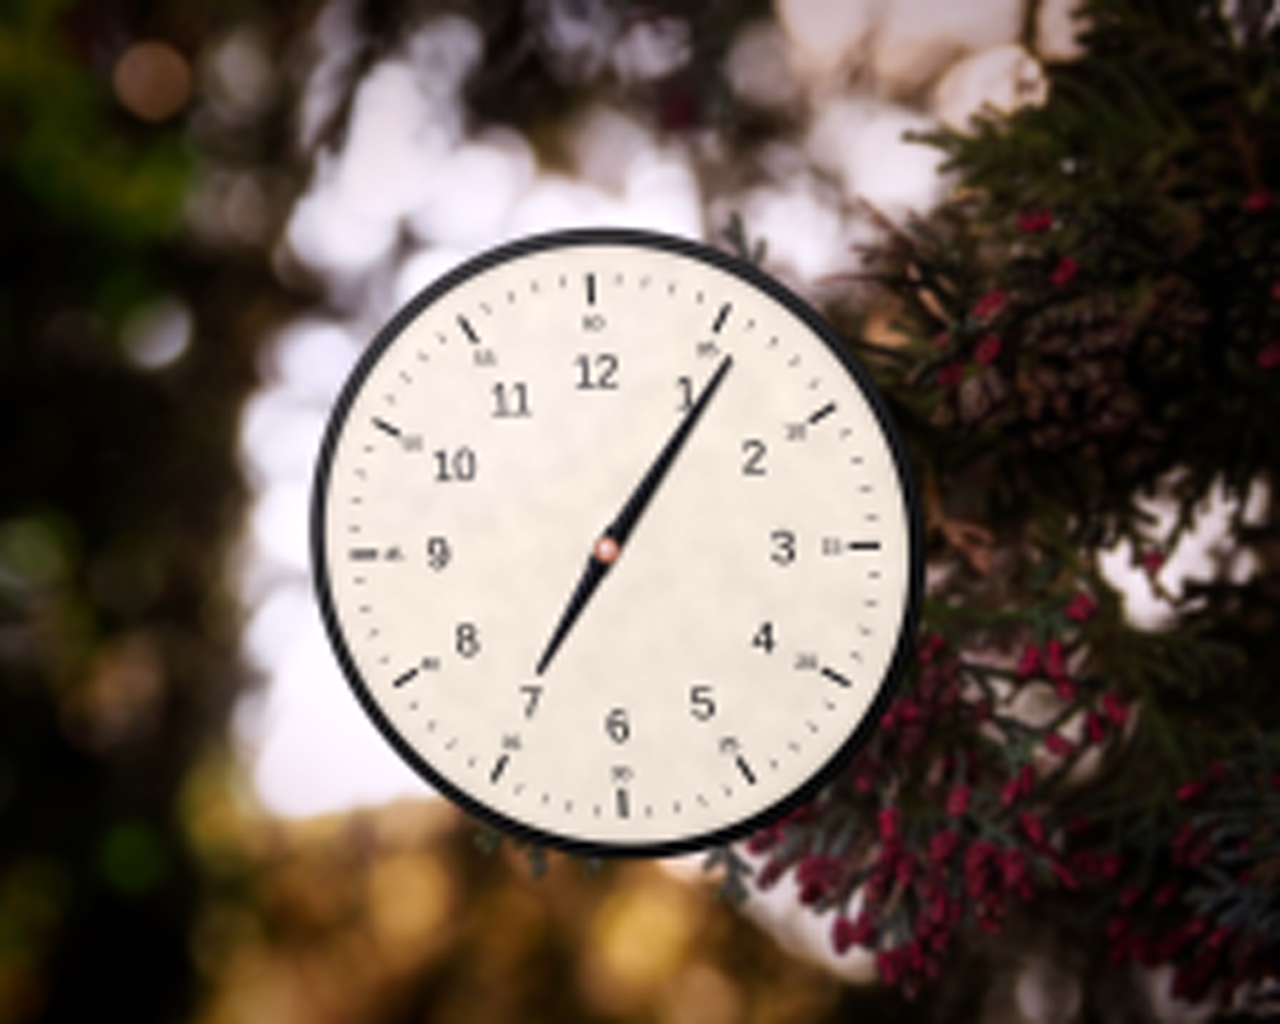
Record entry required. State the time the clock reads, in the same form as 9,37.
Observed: 7,06
